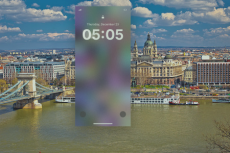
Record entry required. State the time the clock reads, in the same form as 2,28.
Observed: 5,05
